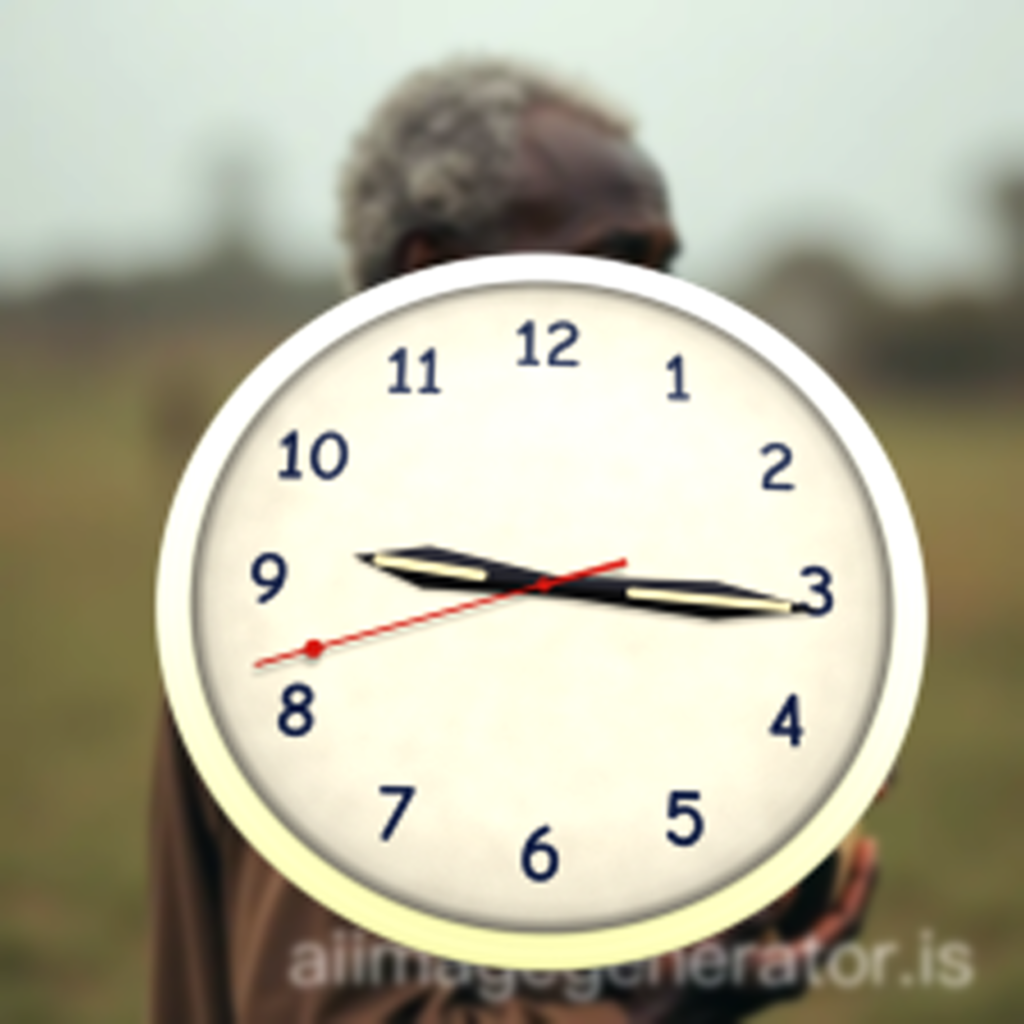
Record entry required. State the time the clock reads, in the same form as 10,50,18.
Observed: 9,15,42
